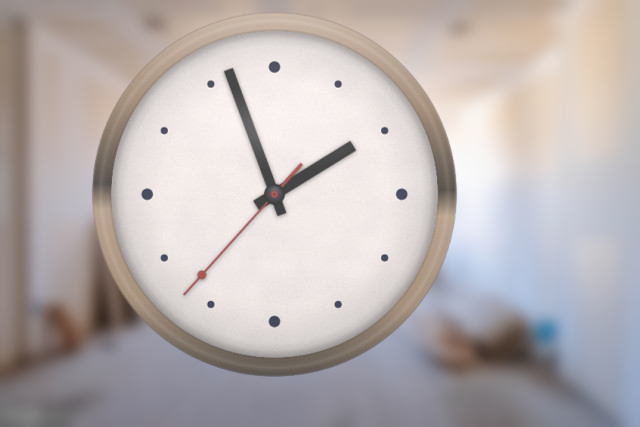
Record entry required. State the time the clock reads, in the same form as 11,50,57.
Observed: 1,56,37
